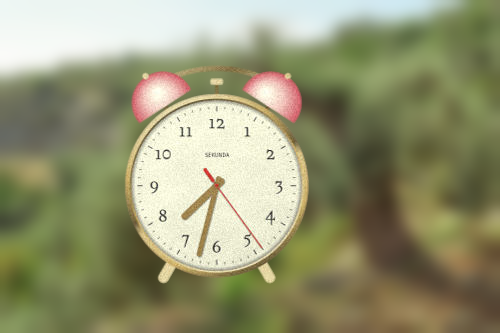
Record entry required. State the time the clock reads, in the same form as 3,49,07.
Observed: 7,32,24
